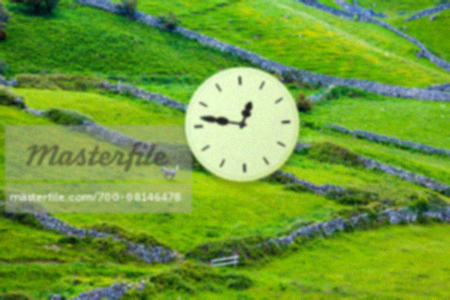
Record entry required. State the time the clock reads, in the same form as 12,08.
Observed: 12,47
